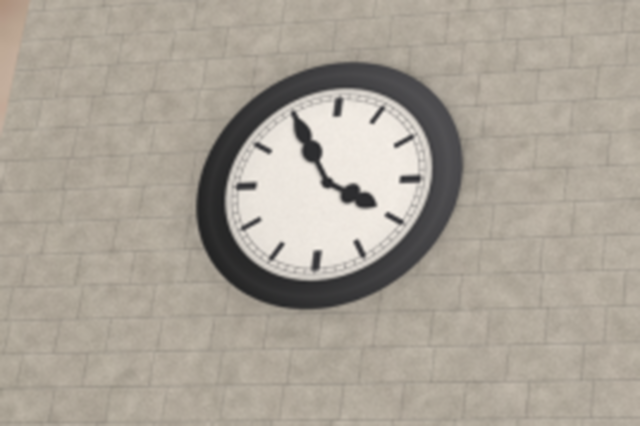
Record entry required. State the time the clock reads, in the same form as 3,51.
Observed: 3,55
